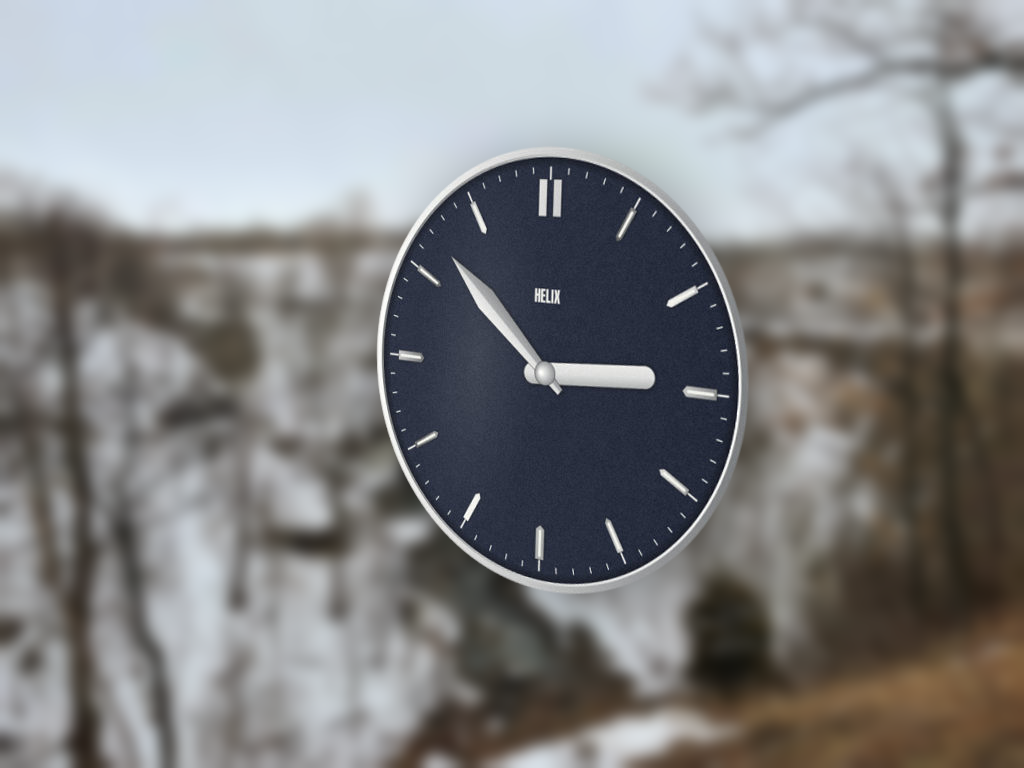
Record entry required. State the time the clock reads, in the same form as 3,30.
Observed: 2,52
